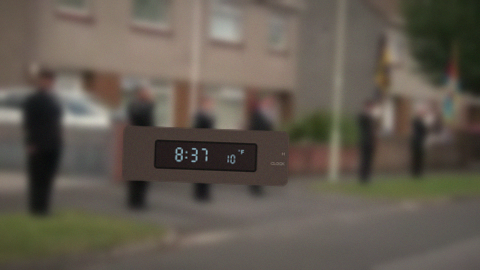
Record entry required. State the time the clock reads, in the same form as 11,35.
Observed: 8,37
